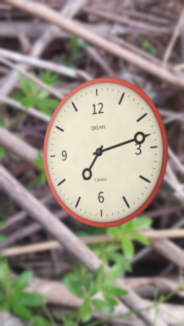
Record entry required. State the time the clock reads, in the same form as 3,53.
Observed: 7,13
